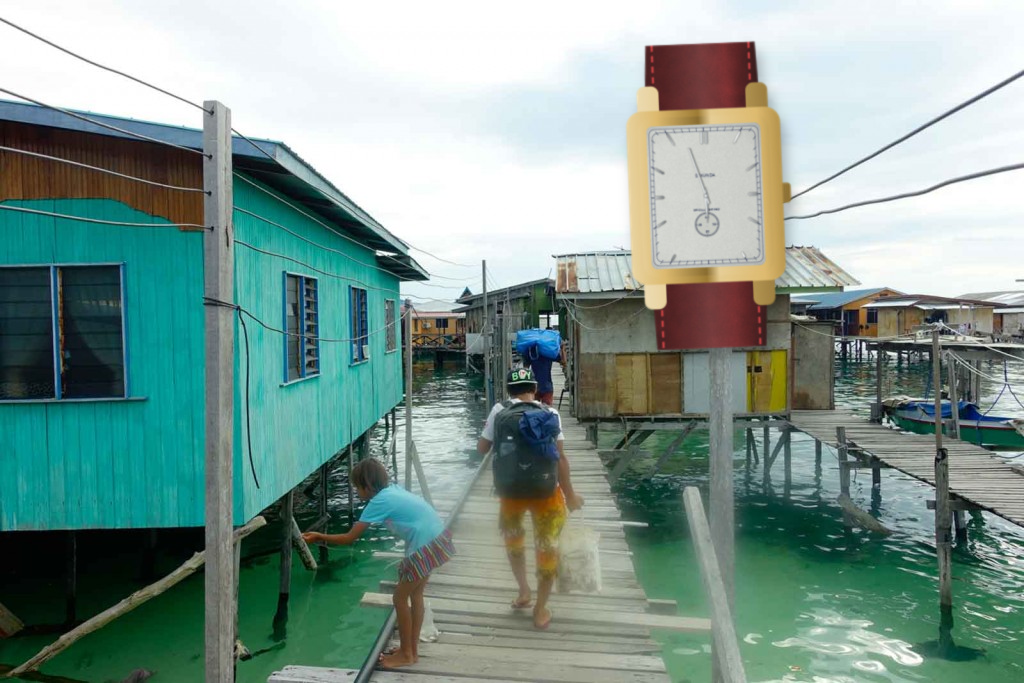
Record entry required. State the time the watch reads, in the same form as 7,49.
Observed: 5,57
